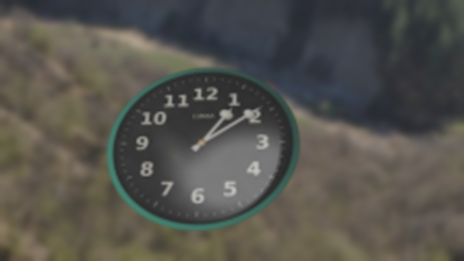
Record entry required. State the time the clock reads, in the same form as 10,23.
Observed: 1,09
